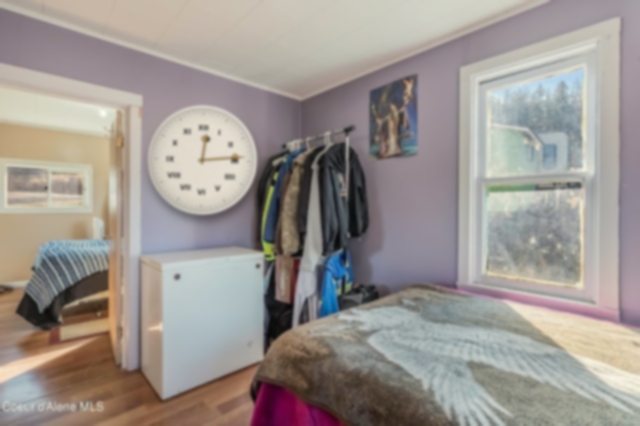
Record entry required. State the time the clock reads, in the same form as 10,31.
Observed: 12,14
